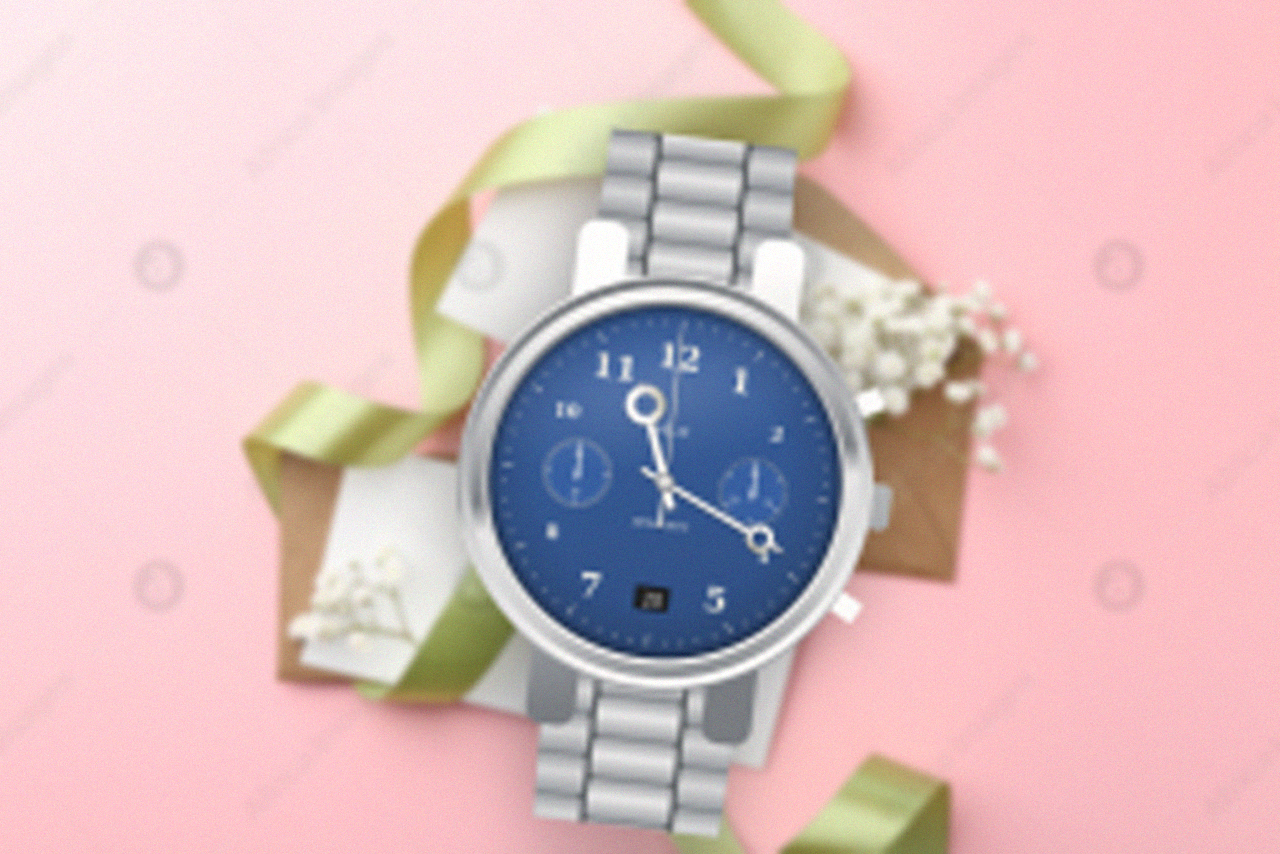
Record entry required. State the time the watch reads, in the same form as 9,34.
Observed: 11,19
